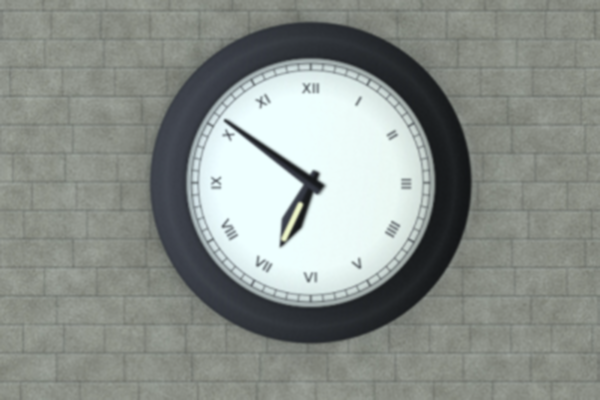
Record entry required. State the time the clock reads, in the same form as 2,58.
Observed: 6,51
